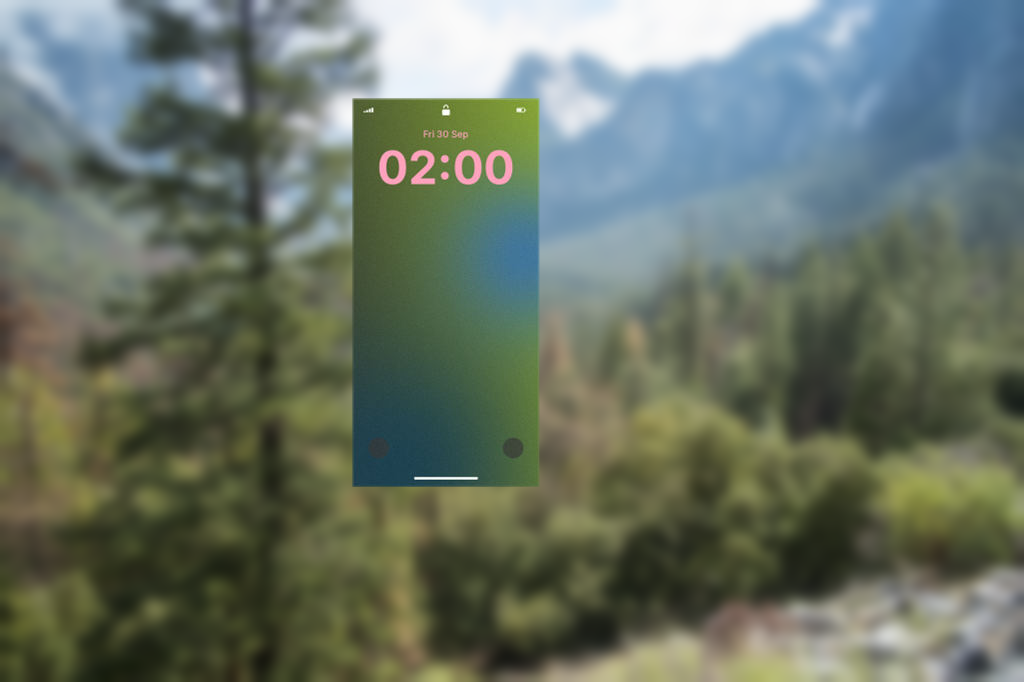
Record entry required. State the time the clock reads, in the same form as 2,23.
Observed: 2,00
